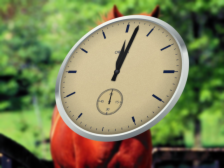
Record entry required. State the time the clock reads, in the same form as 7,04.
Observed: 12,02
